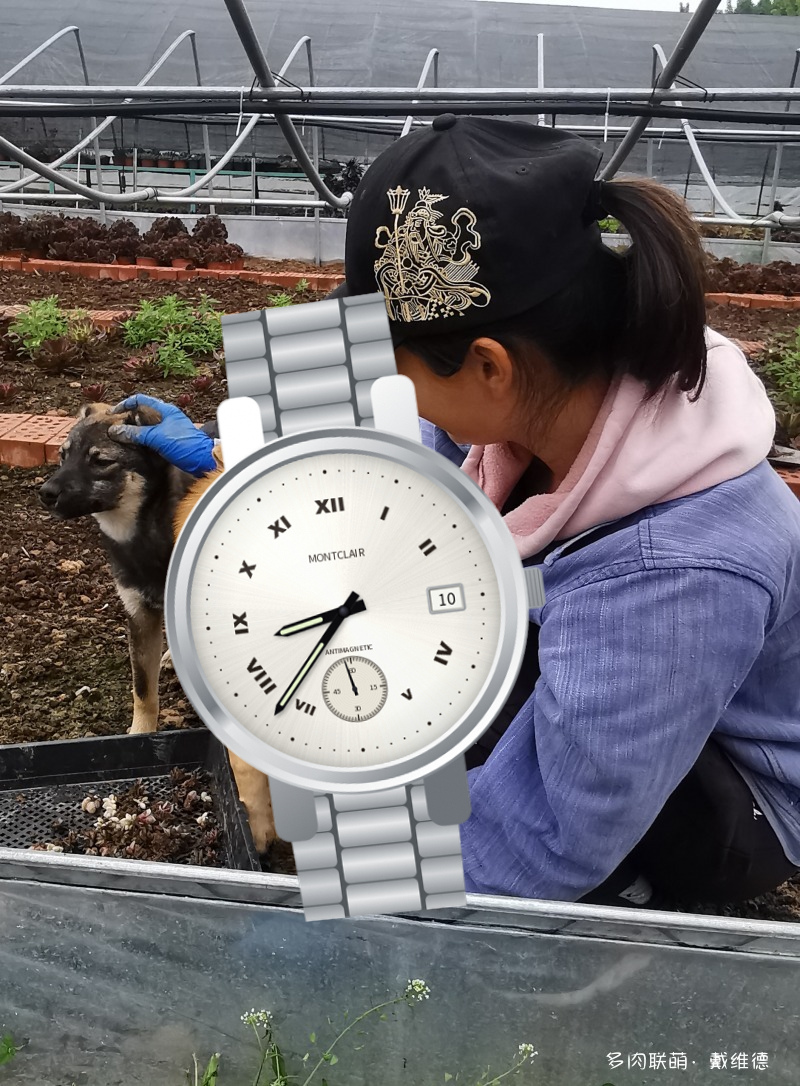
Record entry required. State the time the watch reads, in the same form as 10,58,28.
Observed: 8,36,58
